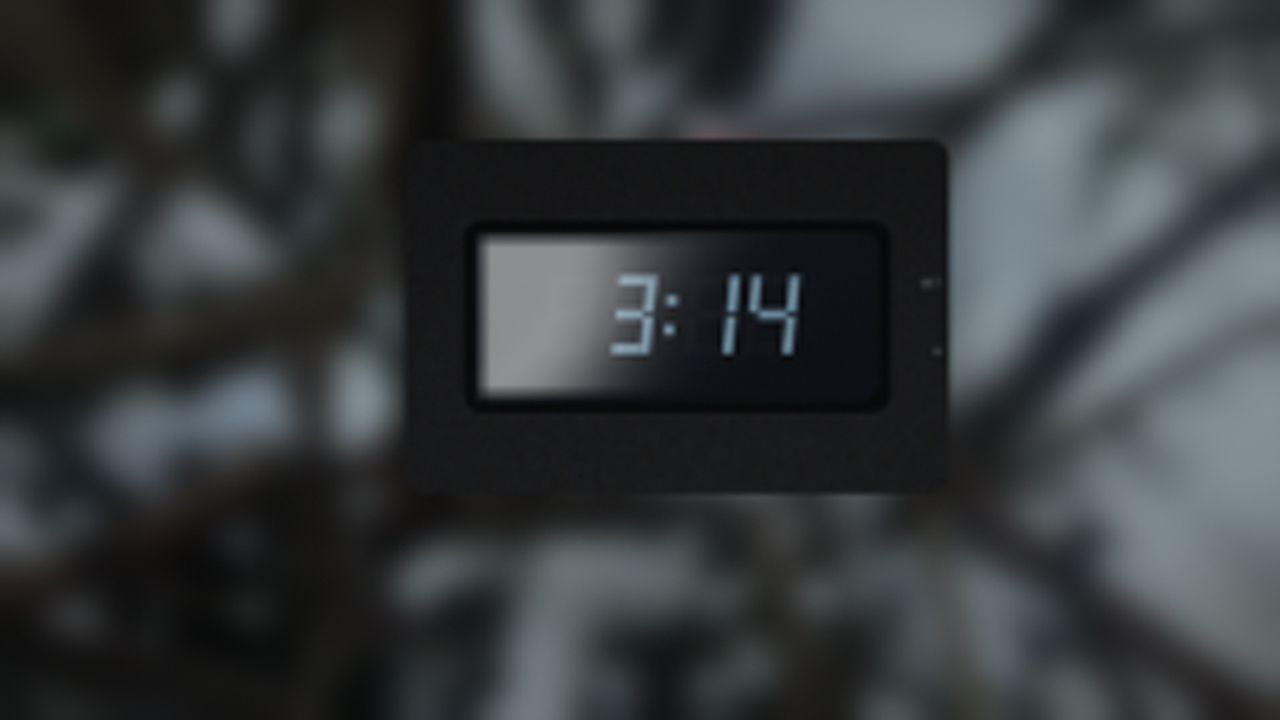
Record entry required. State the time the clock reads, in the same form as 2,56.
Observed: 3,14
